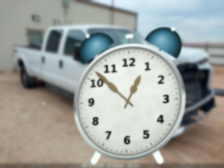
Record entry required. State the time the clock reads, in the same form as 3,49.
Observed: 12,52
